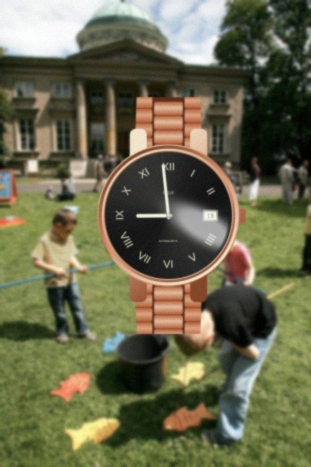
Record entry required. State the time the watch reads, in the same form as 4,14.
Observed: 8,59
